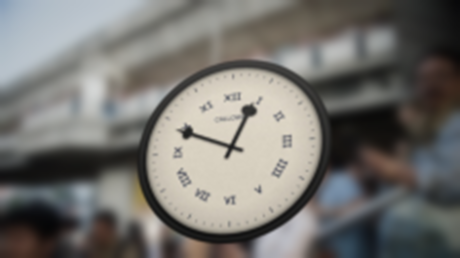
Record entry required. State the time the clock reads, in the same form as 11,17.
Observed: 12,49
